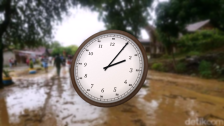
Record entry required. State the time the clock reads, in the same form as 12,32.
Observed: 2,05
